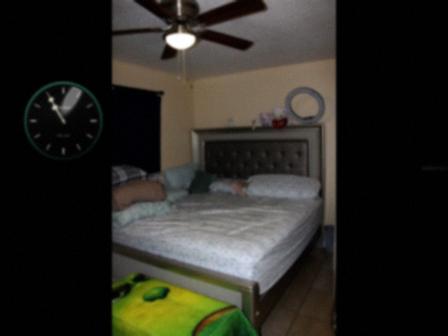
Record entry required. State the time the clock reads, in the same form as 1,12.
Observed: 10,55
